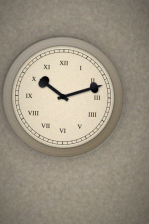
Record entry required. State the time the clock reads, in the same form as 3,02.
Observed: 10,12
